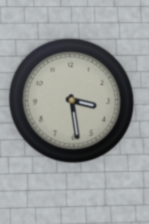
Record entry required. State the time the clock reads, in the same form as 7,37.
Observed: 3,29
